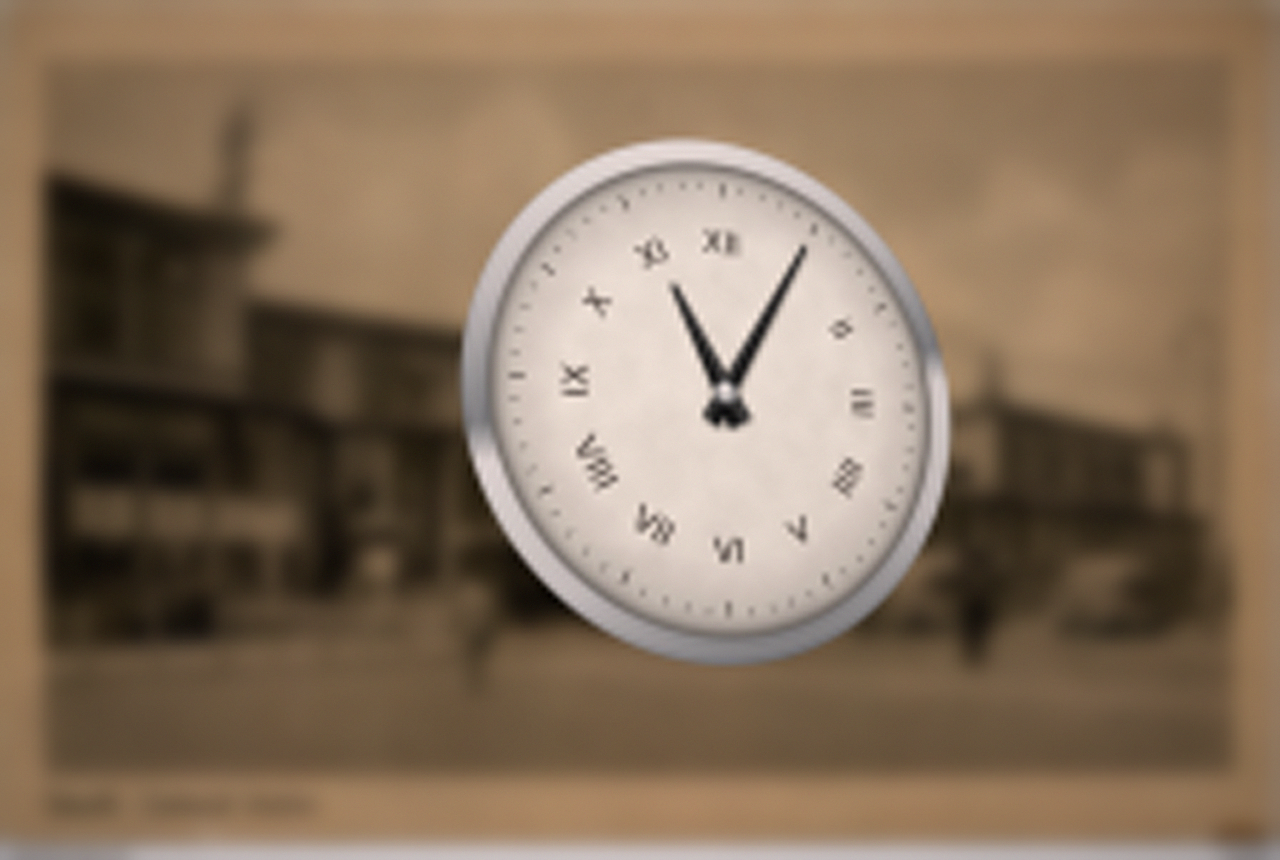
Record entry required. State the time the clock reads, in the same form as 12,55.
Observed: 11,05
